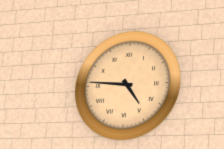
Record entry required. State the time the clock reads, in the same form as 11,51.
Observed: 4,46
